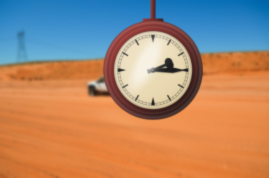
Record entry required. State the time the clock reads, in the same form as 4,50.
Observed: 2,15
